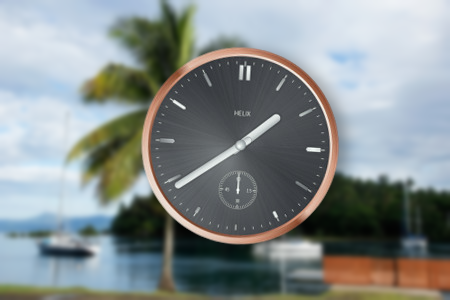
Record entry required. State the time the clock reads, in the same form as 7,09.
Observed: 1,39
